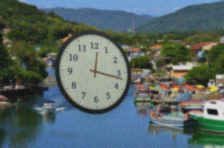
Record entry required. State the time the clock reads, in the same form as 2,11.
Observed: 12,17
